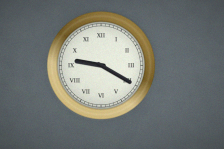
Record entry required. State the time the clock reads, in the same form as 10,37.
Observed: 9,20
